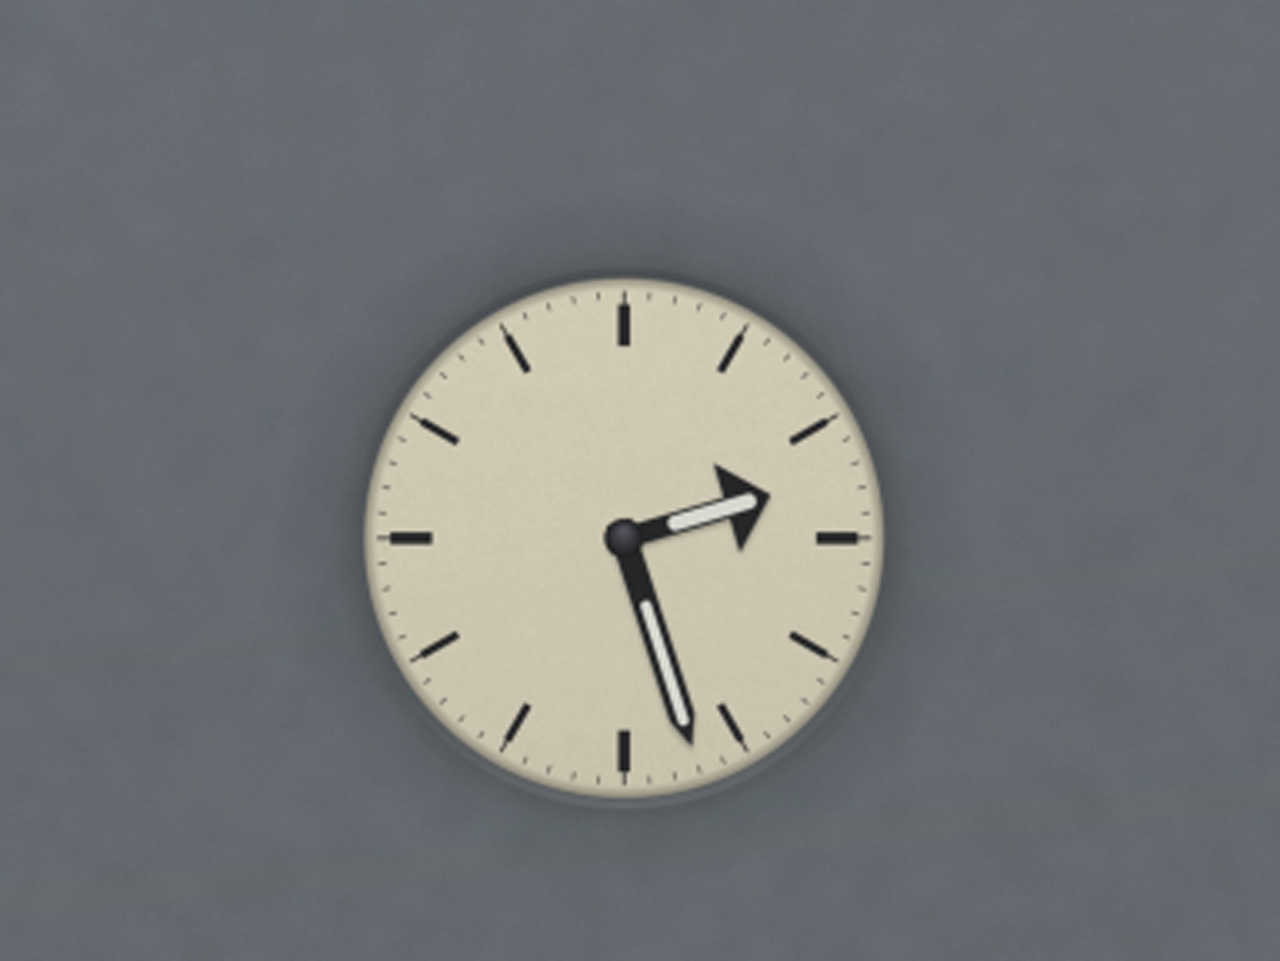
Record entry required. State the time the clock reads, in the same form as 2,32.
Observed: 2,27
